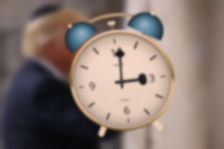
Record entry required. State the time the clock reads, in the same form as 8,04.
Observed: 3,01
